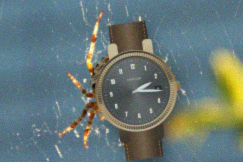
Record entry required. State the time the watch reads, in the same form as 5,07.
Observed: 2,16
